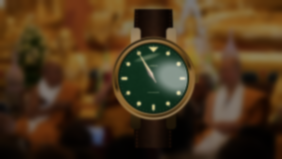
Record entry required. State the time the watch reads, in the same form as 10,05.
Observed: 10,55
